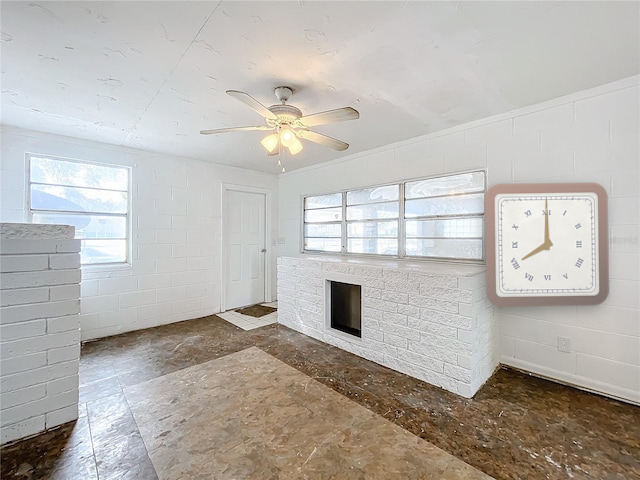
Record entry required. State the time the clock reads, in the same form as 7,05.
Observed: 8,00
